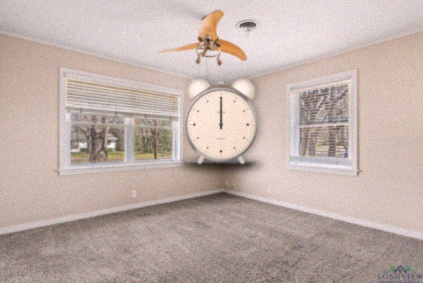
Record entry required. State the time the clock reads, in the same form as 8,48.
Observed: 12,00
